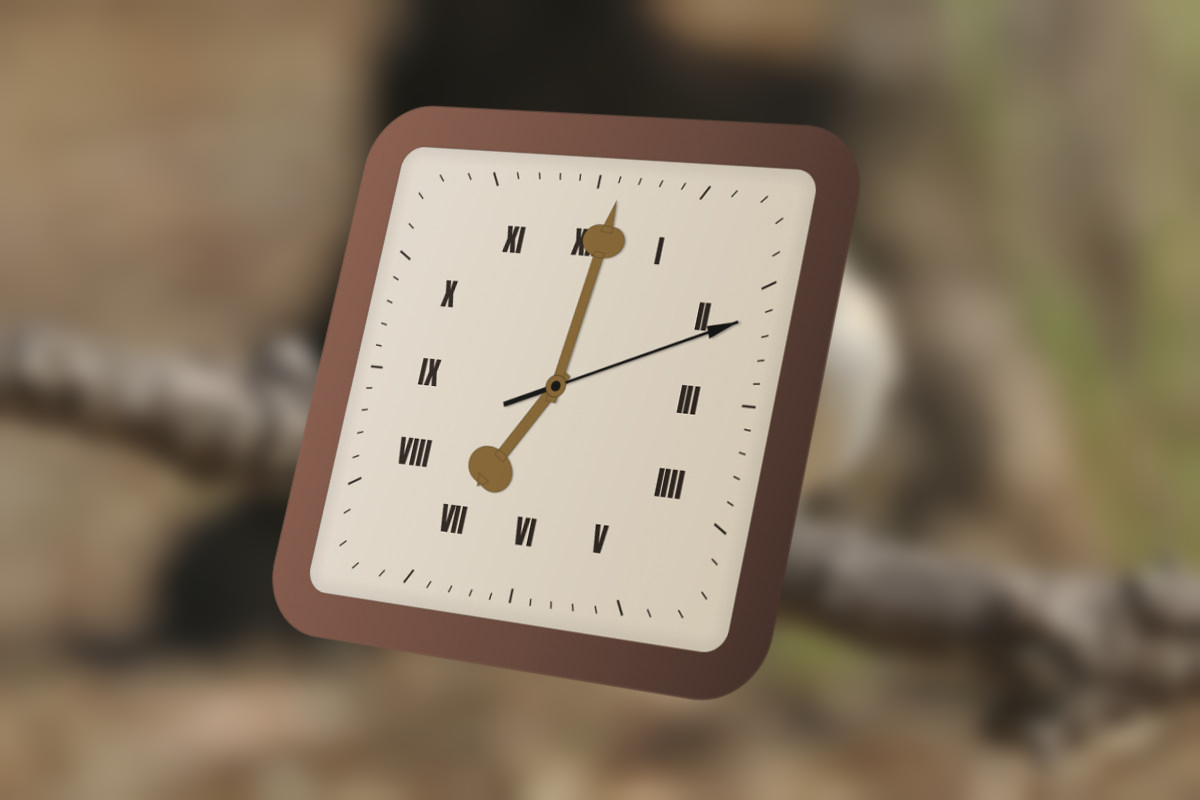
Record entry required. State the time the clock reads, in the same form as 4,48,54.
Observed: 7,01,11
